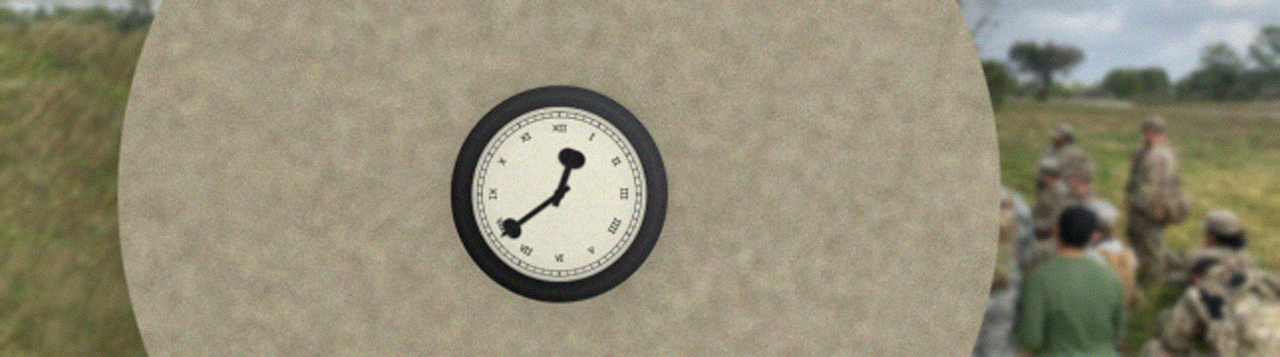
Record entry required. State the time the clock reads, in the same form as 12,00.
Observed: 12,39
